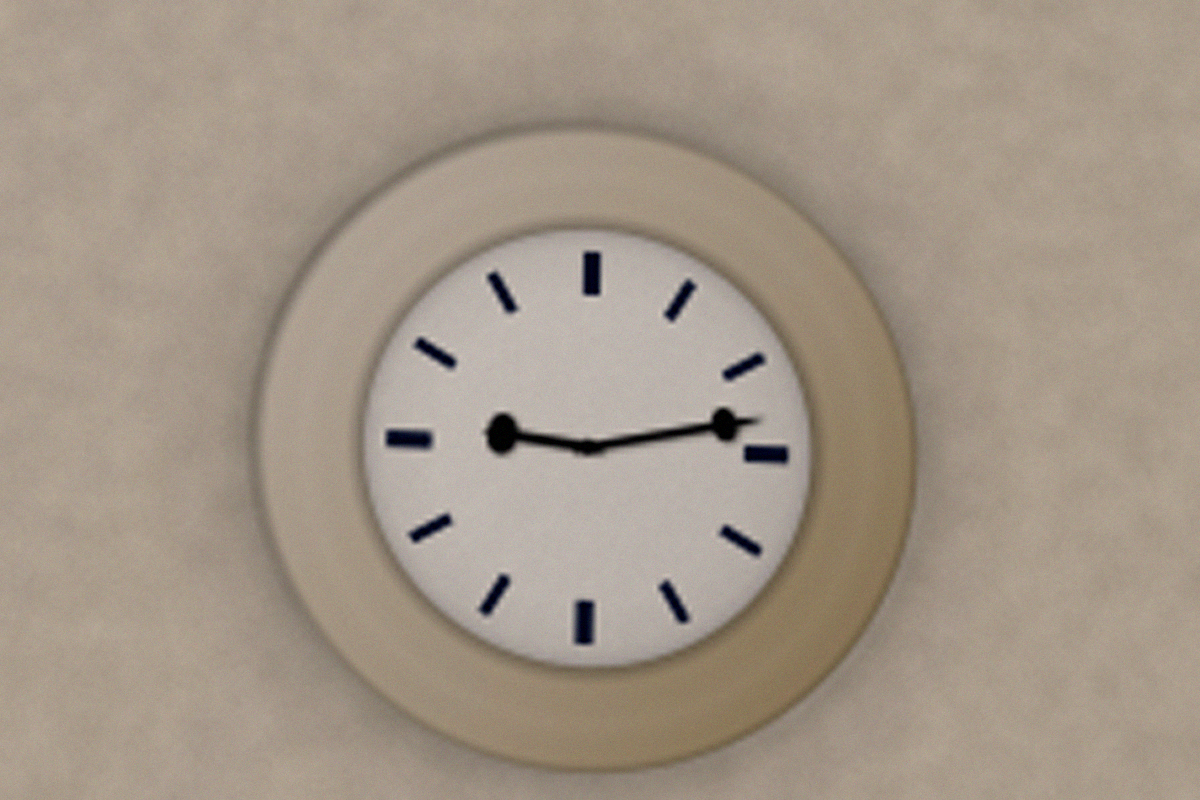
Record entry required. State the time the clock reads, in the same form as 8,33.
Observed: 9,13
